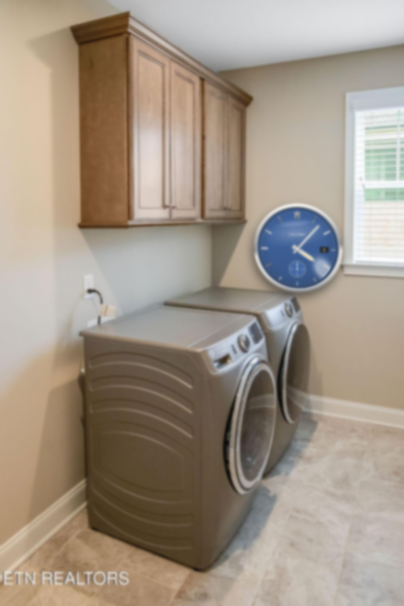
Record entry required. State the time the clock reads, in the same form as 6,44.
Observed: 4,07
